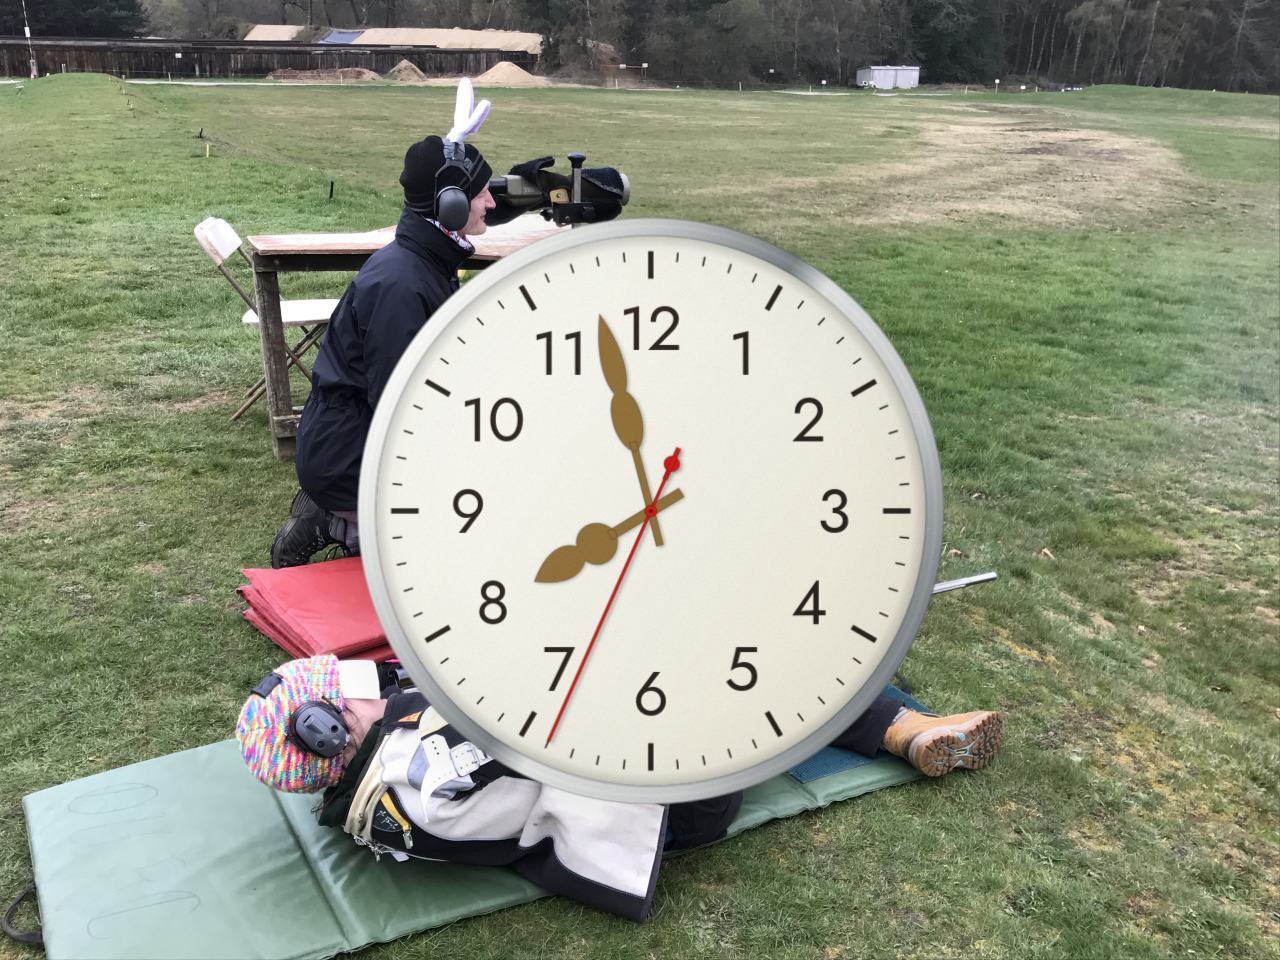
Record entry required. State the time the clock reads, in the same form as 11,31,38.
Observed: 7,57,34
